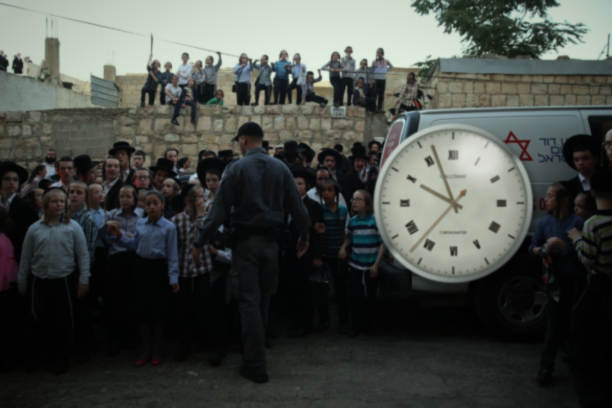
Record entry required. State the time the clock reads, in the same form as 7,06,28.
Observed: 9,56,37
